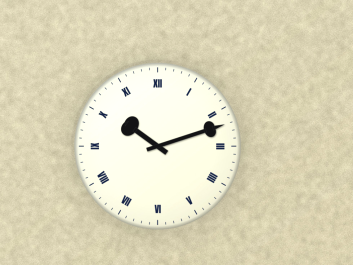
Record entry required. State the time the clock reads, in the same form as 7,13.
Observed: 10,12
